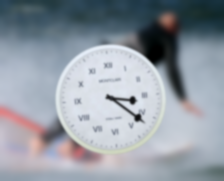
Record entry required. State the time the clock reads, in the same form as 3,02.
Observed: 3,22
